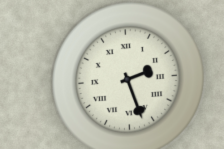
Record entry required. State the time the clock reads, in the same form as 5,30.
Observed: 2,27
